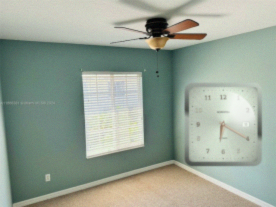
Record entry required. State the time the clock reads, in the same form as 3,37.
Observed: 6,20
